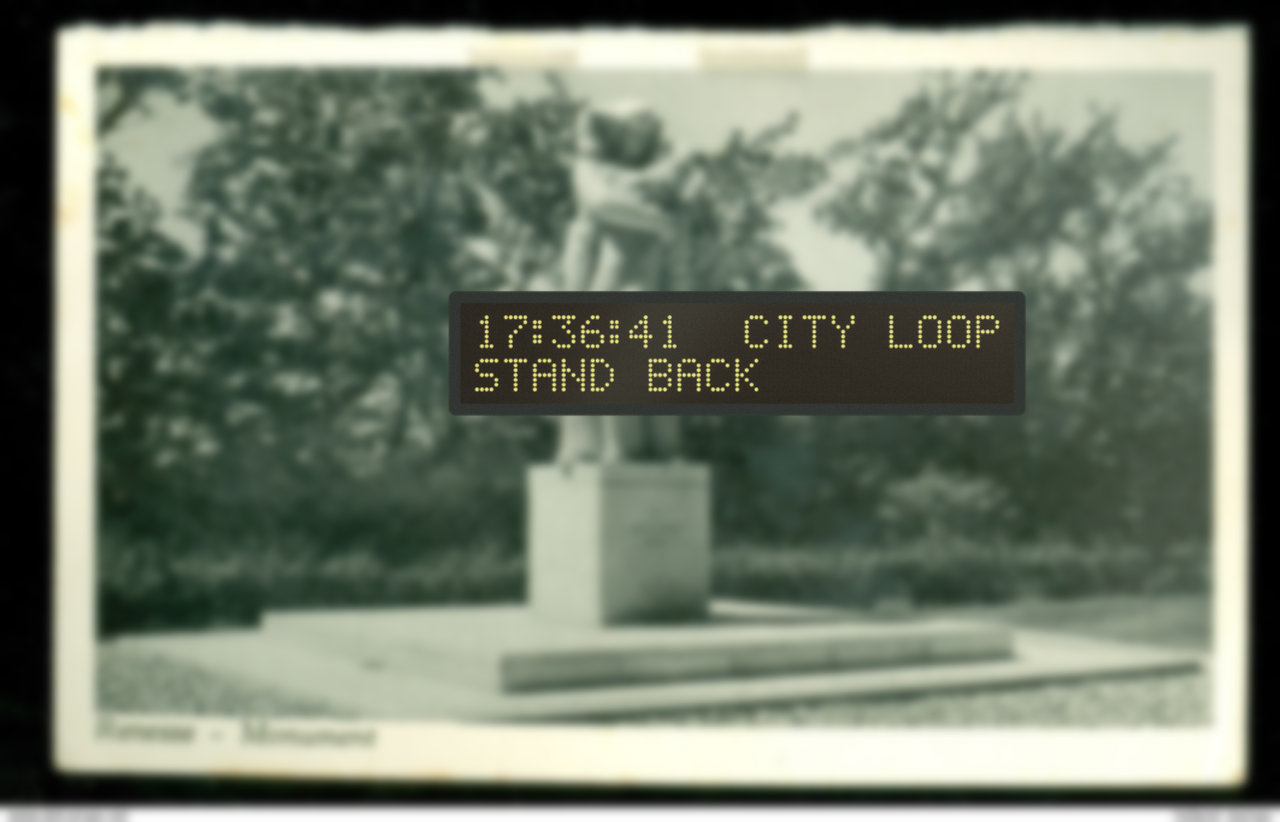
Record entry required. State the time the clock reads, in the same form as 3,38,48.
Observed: 17,36,41
